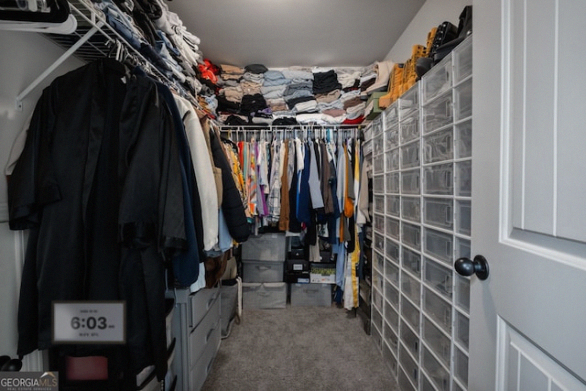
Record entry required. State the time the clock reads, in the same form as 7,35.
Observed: 6,03
